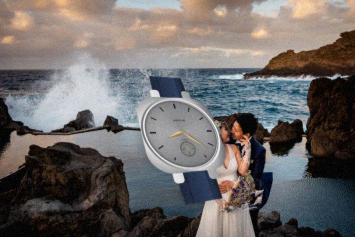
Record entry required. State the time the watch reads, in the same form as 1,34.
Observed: 8,22
